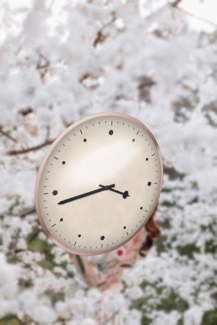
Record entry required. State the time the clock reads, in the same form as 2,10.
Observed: 3,43
